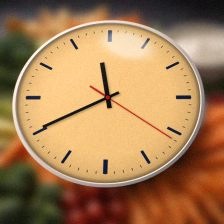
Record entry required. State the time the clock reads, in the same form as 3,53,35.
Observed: 11,40,21
